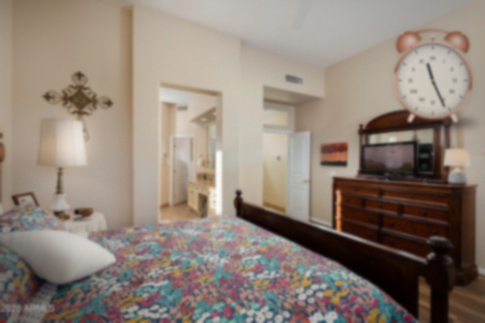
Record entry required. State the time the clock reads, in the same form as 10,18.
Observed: 11,26
